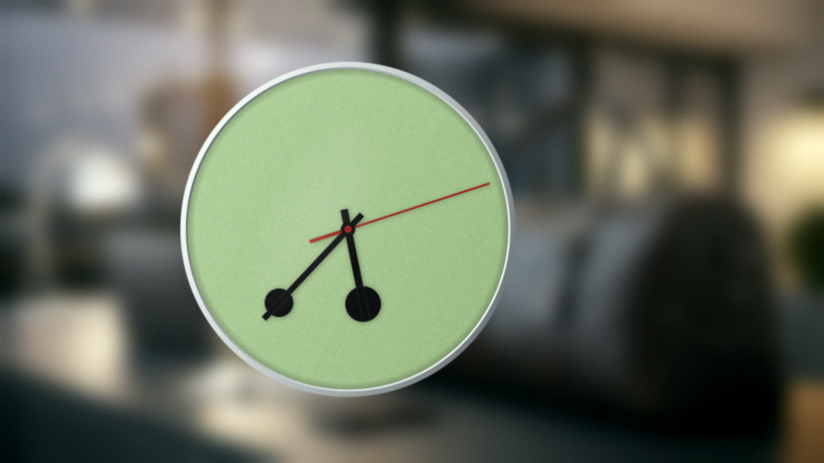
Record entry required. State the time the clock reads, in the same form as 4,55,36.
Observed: 5,37,12
